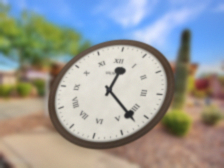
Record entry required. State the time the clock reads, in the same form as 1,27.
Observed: 12,22
